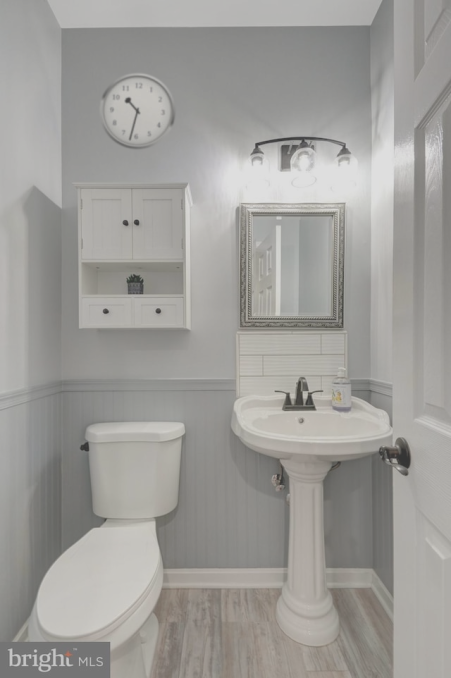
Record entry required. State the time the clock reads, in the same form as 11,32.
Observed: 10,32
